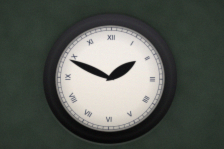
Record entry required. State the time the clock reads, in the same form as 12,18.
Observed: 1,49
